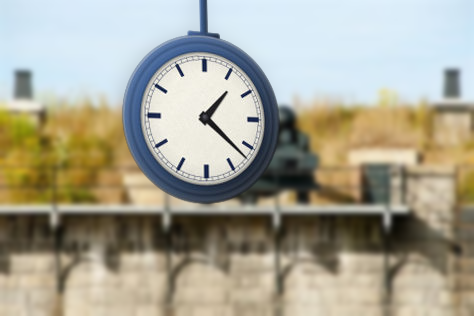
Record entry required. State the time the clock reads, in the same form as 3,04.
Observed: 1,22
